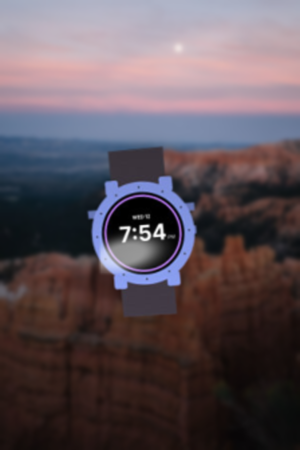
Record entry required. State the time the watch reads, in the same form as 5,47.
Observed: 7,54
